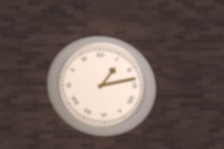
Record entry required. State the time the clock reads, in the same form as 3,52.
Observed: 1,13
